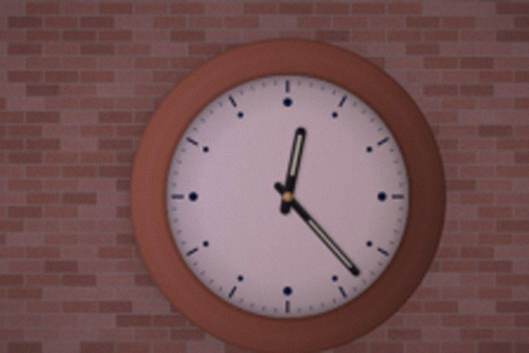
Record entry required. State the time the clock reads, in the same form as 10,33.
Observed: 12,23
